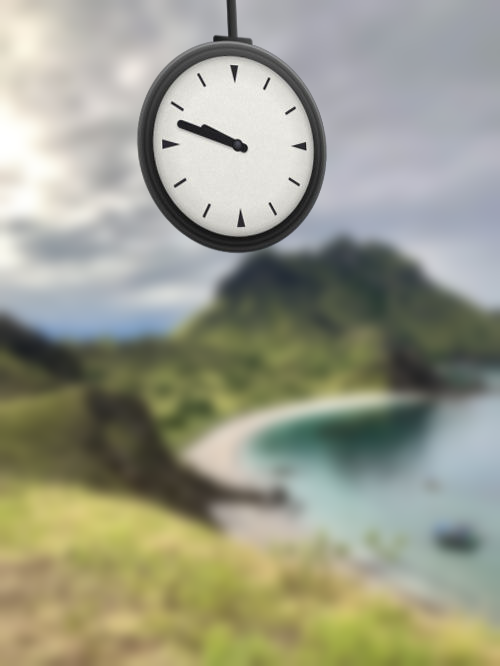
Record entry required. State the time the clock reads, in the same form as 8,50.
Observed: 9,48
